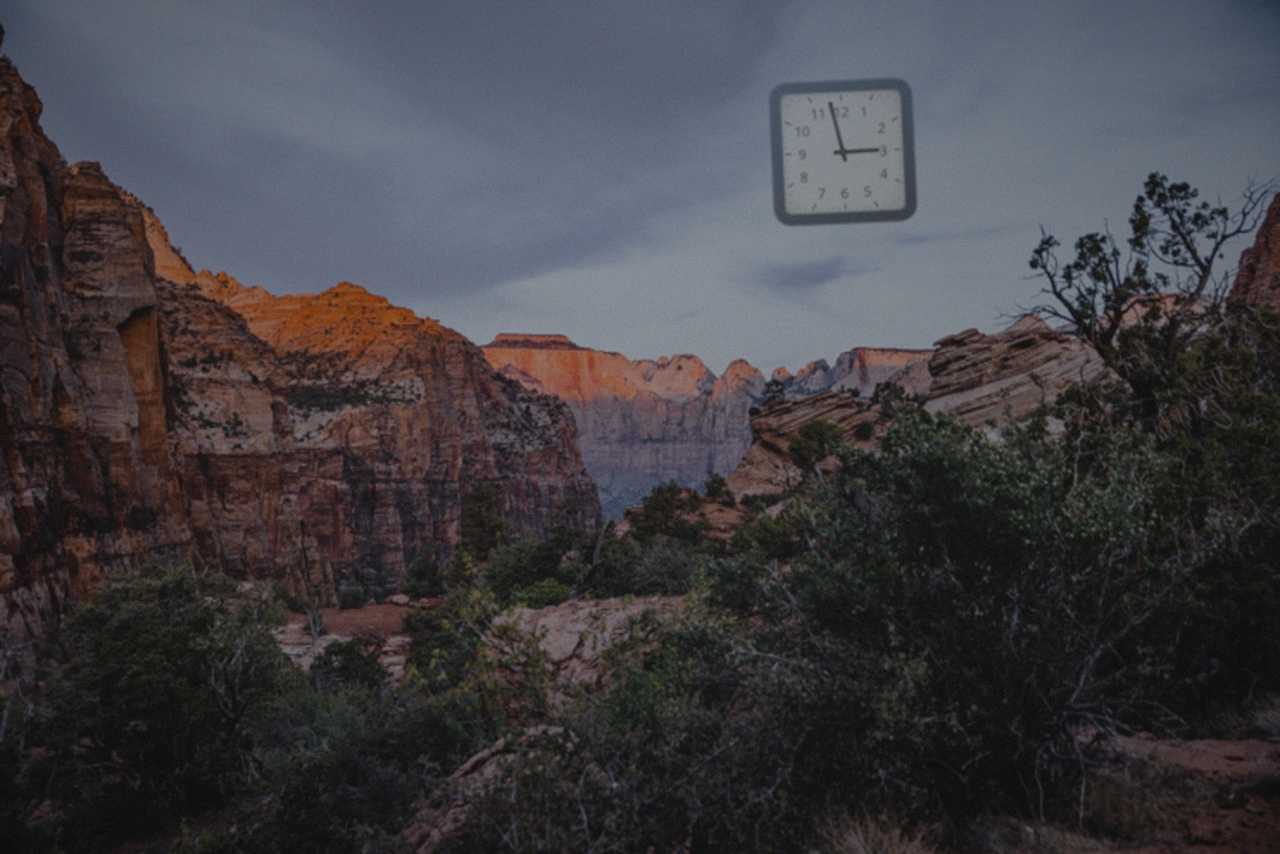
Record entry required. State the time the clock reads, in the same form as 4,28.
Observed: 2,58
